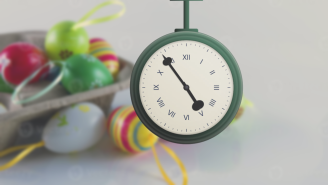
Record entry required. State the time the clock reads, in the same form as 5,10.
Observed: 4,54
